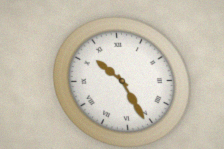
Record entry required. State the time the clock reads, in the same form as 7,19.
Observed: 10,26
